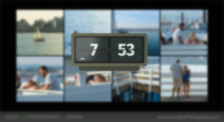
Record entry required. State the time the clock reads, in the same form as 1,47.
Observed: 7,53
